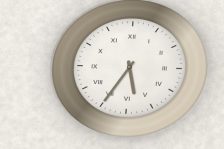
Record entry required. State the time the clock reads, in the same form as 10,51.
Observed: 5,35
